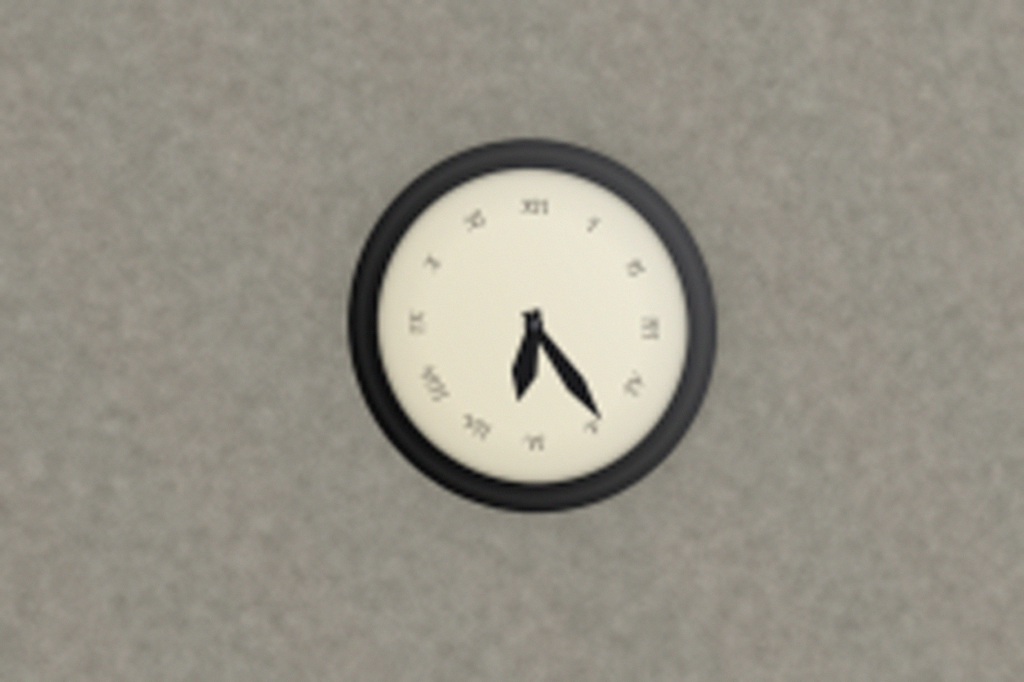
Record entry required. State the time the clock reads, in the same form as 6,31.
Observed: 6,24
